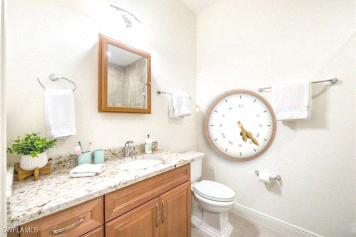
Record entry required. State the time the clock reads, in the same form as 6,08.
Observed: 5,23
